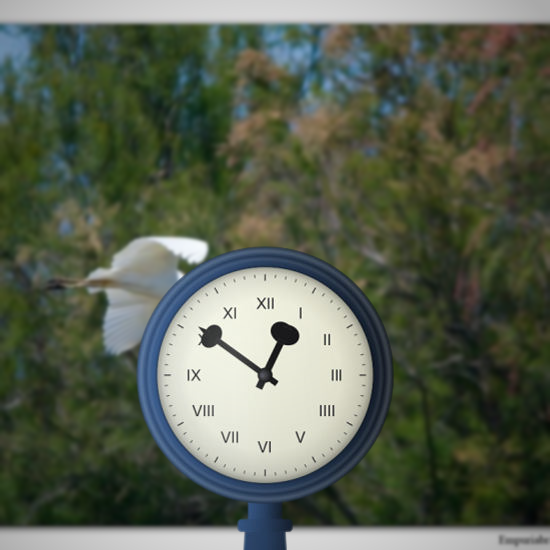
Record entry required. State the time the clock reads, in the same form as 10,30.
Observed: 12,51
